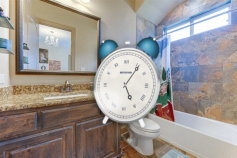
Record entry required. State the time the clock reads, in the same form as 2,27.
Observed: 5,06
